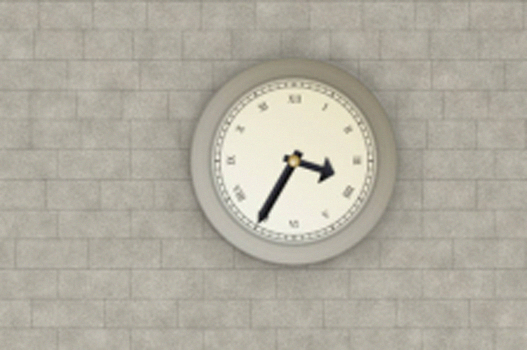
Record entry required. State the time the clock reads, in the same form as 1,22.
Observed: 3,35
